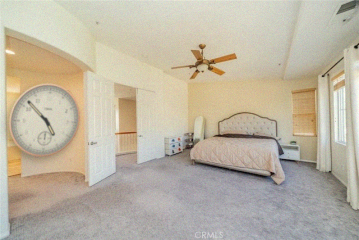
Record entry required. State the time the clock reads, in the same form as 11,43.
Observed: 4,52
